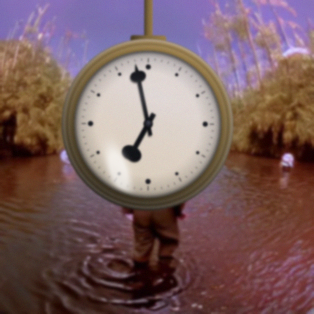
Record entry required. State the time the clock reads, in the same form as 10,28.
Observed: 6,58
